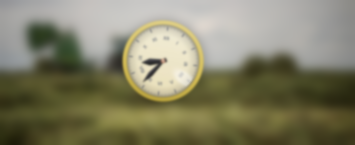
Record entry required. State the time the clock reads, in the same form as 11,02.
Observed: 8,36
